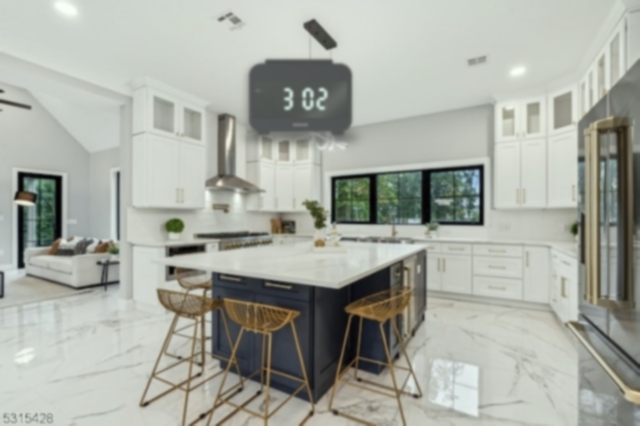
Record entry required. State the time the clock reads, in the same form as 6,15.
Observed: 3,02
